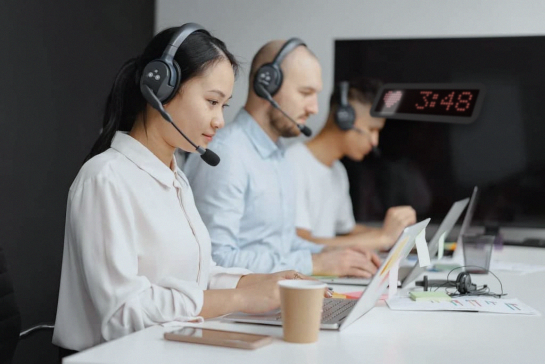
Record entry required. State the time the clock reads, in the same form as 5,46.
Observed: 3,48
